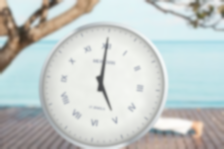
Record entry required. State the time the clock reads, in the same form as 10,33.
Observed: 5,00
